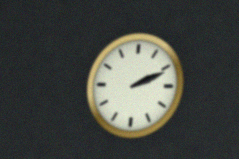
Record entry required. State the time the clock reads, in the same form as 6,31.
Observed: 2,11
